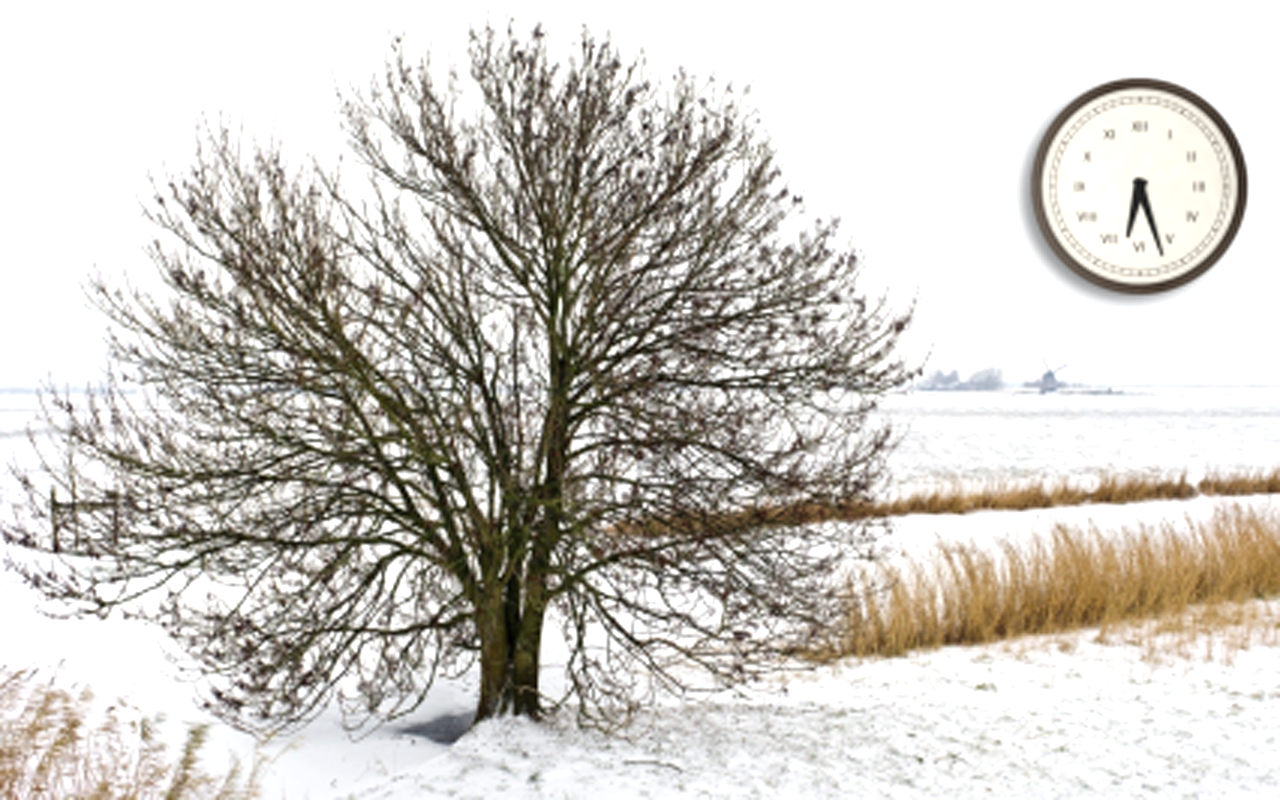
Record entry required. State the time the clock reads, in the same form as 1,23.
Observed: 6,27
